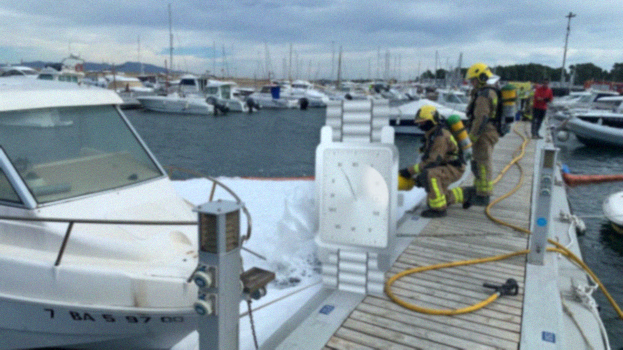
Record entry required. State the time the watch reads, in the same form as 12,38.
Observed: 10,55
